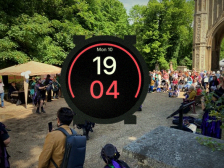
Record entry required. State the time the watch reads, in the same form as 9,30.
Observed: 19,04
